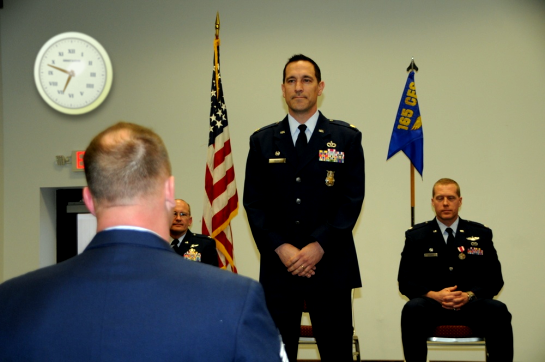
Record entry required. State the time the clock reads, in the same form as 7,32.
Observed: 6,48
